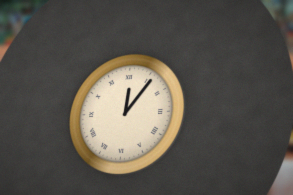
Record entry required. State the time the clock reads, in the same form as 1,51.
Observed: 12,06
